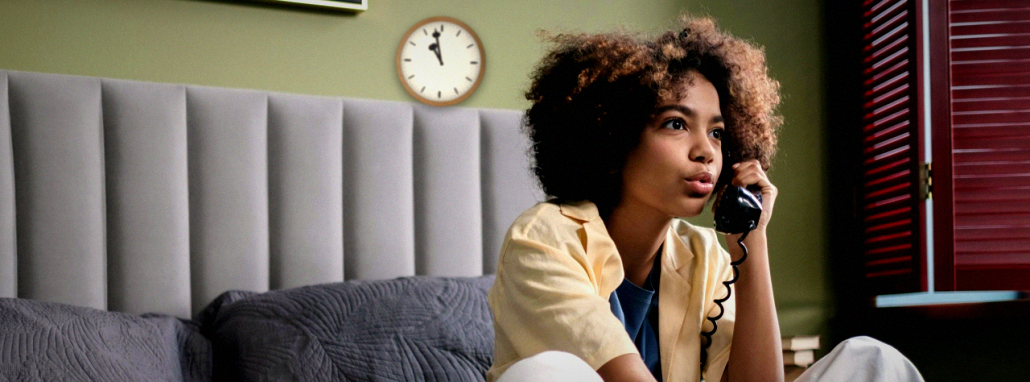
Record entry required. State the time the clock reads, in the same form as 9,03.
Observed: 10,58
